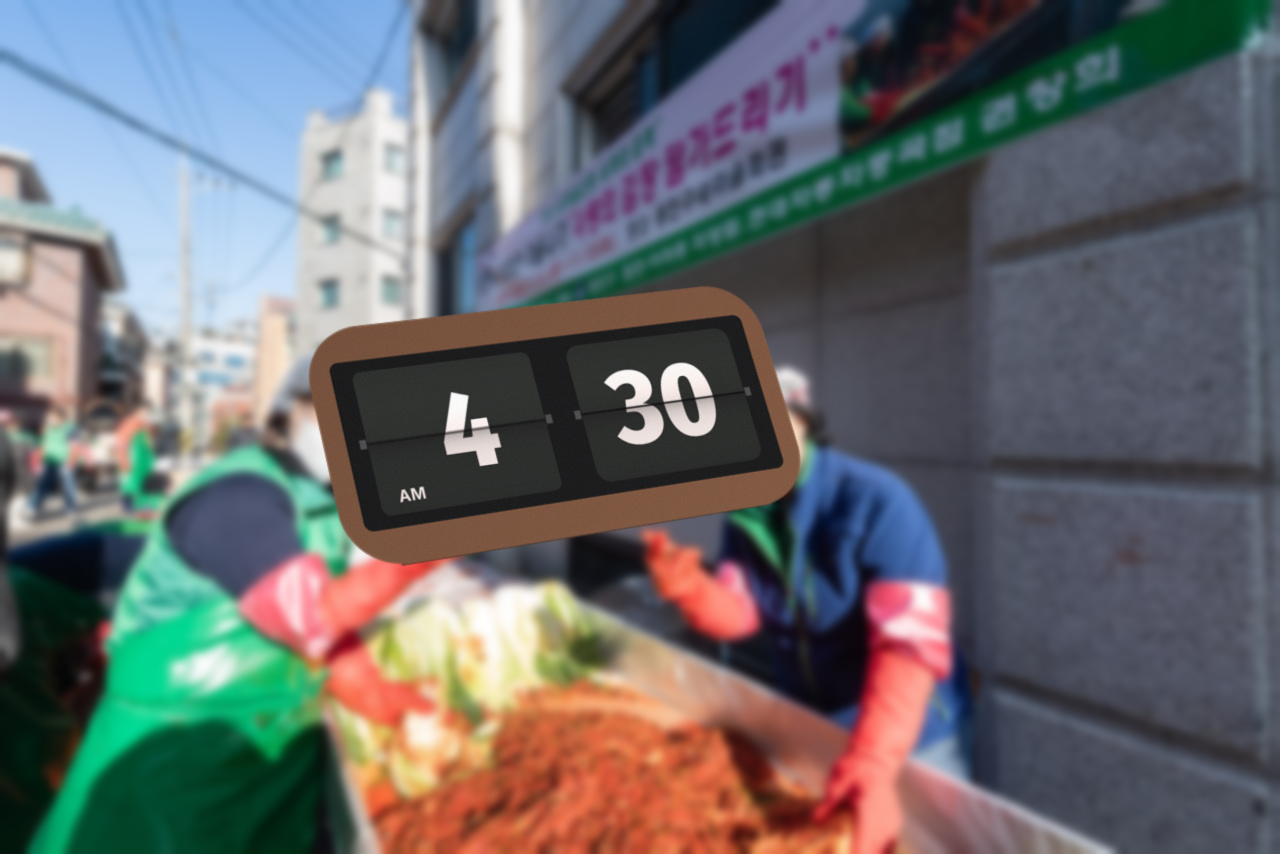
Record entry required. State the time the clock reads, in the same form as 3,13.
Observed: 4,30
